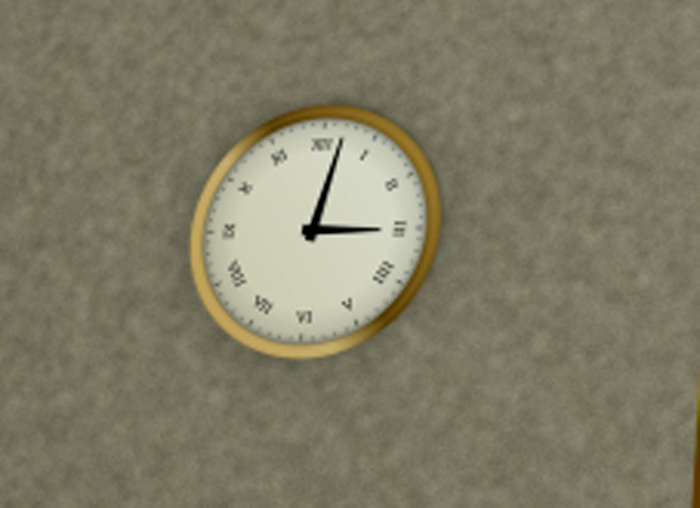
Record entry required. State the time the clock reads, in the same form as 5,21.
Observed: 3,02
